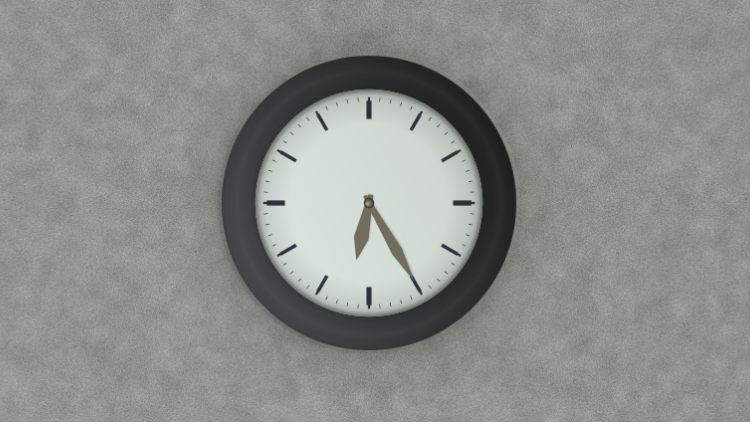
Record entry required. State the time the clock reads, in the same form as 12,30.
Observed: 6,25
